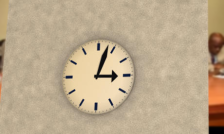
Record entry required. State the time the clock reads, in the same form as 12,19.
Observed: 3,03
